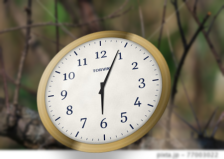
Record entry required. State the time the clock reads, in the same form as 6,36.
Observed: 6,04
